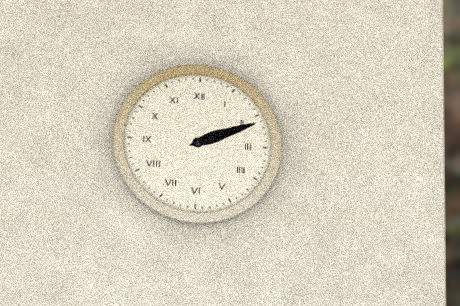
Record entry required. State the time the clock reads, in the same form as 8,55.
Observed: 2,11
